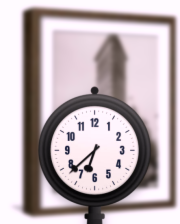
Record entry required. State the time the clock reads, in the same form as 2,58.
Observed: 6,38
